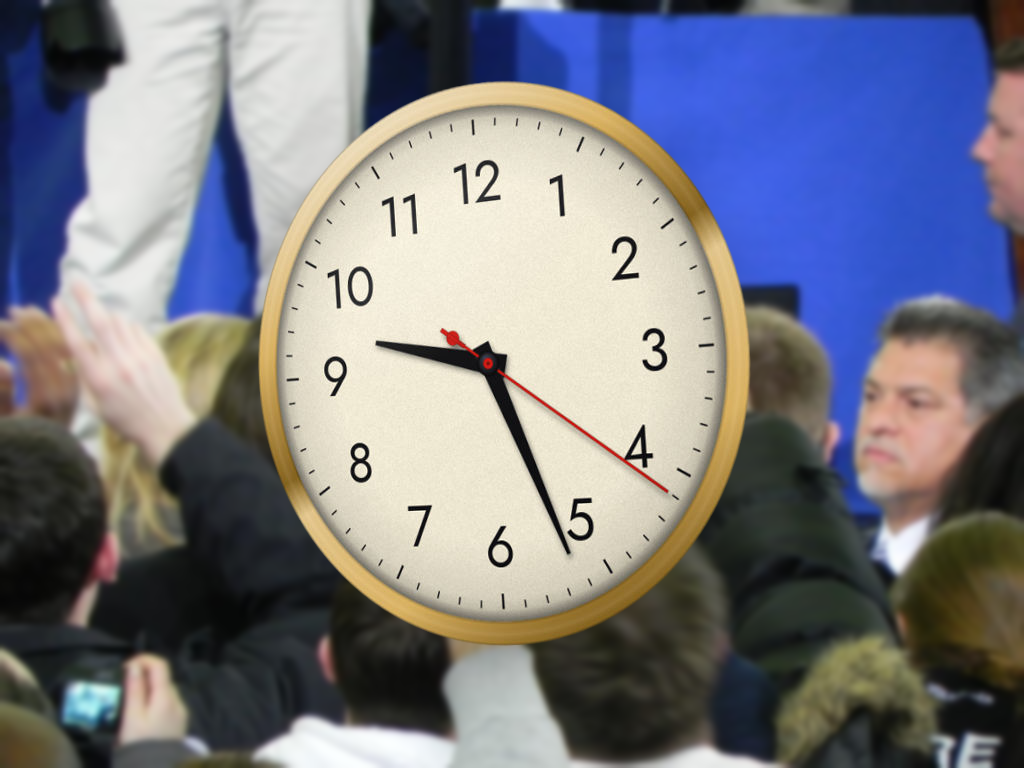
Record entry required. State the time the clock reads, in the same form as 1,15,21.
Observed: 9,26,21
